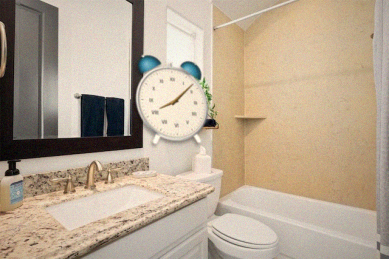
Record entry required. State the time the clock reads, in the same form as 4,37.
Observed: 8,08
